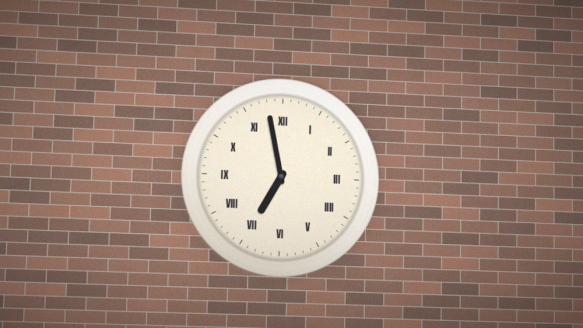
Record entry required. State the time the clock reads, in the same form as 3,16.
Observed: 6,58
